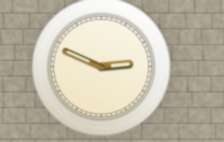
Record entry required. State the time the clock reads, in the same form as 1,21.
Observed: 2,49
